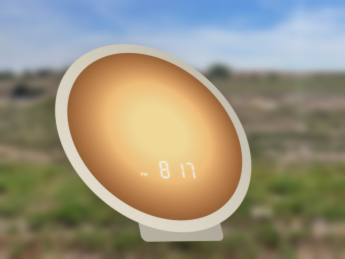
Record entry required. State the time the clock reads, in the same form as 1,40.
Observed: 8,17
